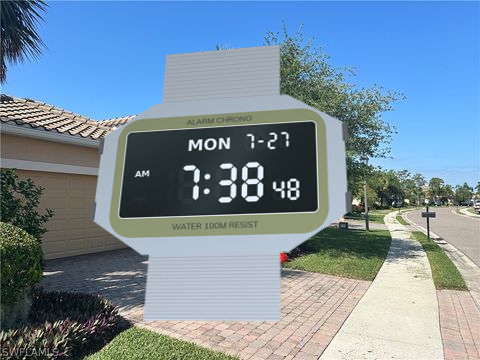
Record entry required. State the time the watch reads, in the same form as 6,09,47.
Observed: 7,38,48
